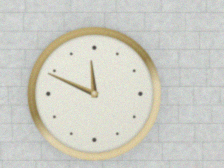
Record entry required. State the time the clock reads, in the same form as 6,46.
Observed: 11,49
